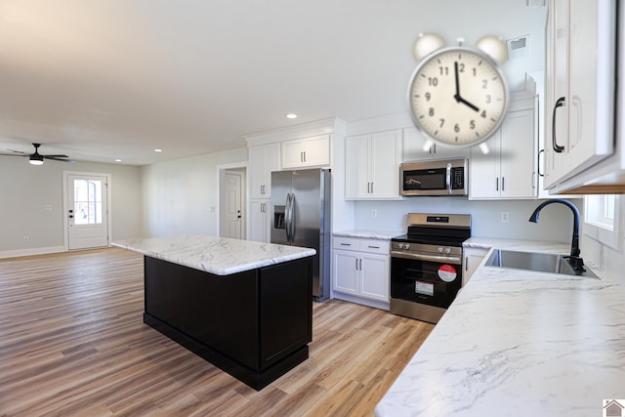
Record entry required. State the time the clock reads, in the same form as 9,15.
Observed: 3,59
